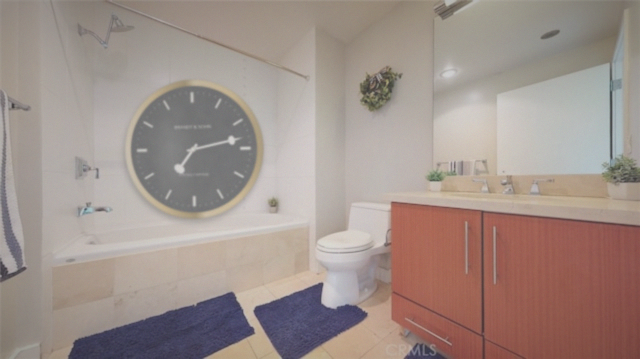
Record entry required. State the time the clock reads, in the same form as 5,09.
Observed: 7,13
